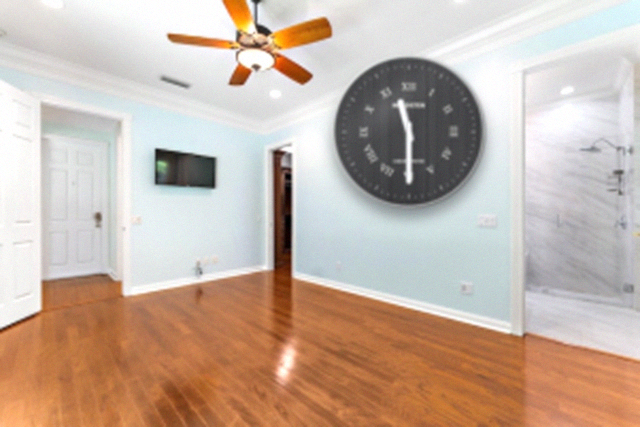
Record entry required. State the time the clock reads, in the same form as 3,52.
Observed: 11,30
